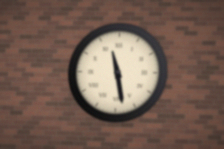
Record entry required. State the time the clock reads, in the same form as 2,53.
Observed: 11,28
